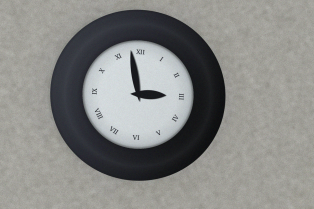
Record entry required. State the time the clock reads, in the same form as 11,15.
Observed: 2,58
